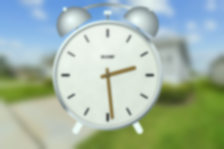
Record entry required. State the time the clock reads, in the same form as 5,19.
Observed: 2,29
